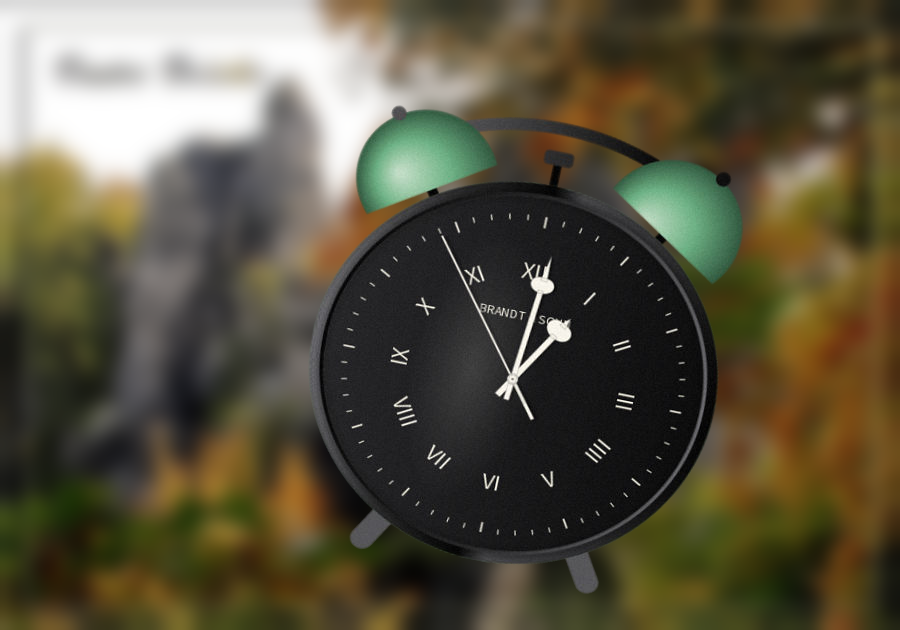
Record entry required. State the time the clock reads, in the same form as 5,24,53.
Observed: 1,00,54
